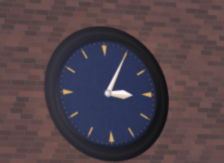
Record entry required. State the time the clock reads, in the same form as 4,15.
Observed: 3,05
